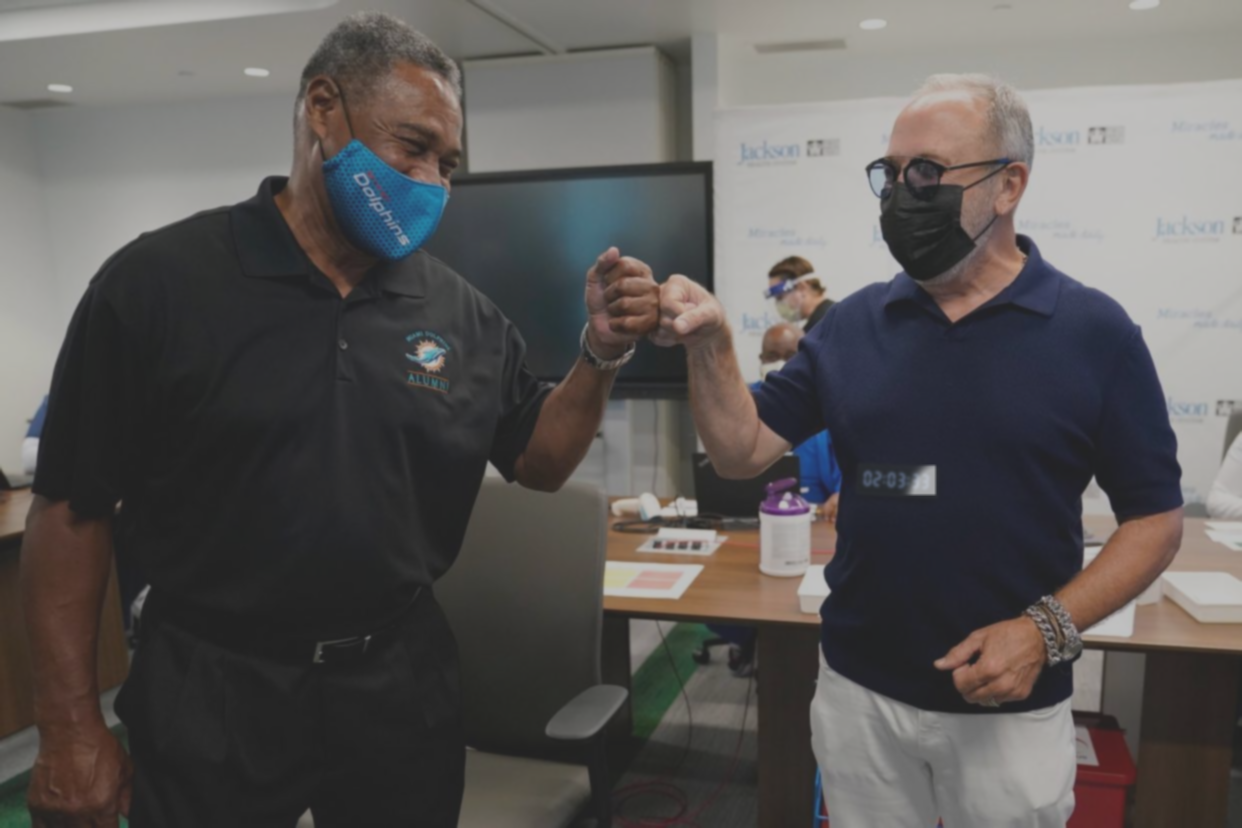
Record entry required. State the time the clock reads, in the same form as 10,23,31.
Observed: 2,03,33
